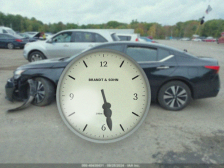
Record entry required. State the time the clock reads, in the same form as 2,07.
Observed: 5,28
